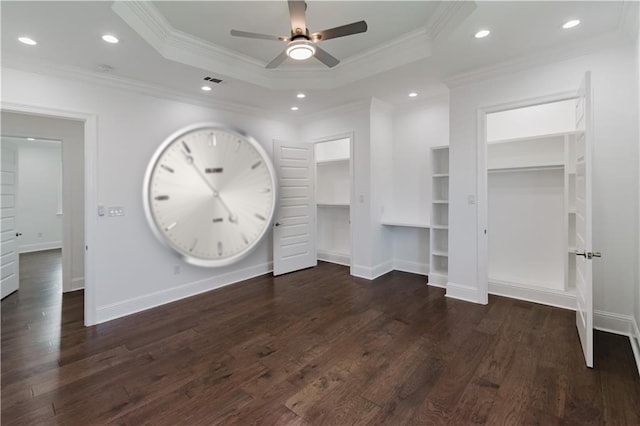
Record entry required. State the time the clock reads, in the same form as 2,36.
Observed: 4,54
